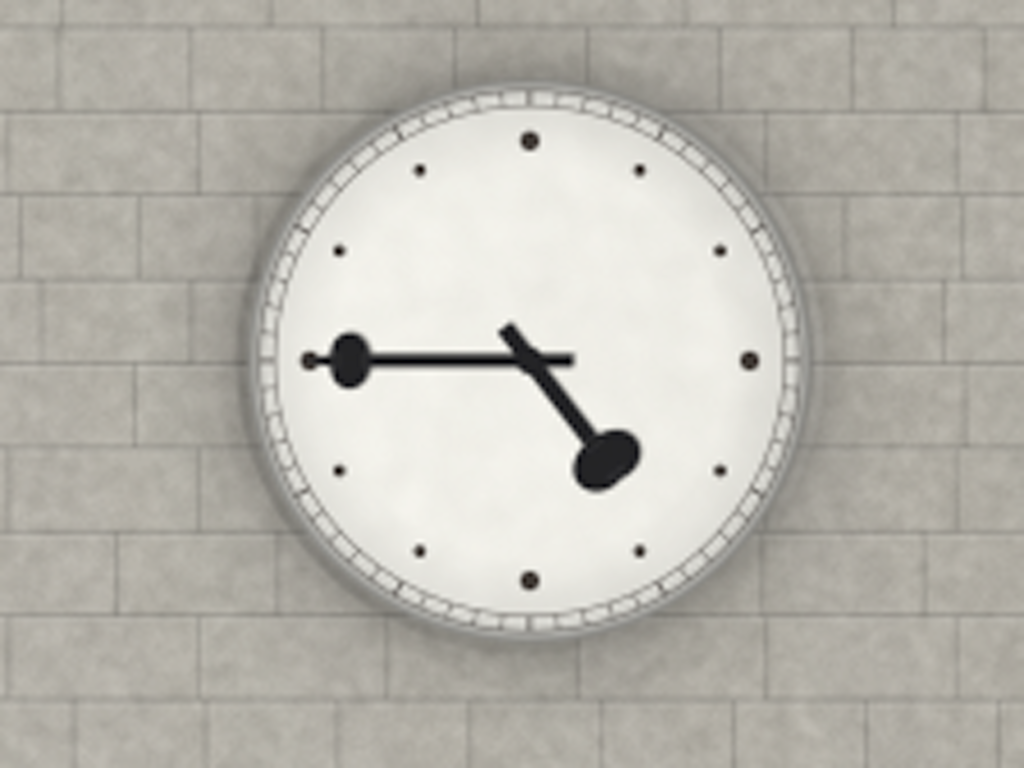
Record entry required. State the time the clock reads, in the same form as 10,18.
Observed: 4,45
